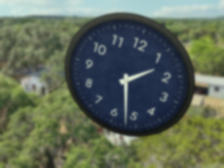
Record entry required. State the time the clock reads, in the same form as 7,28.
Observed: 1,27
